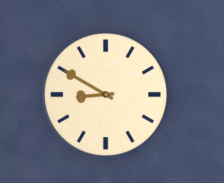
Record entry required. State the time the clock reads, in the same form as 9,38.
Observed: 8,50
